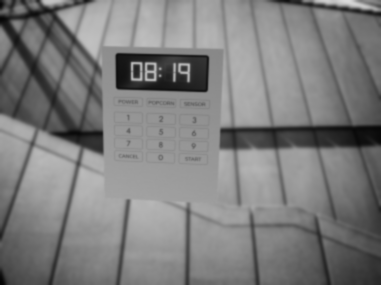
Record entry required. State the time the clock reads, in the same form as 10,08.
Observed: 8,19
